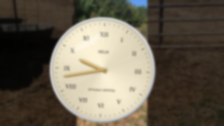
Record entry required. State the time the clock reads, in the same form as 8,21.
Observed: 9,43
